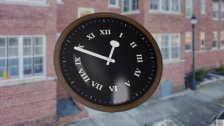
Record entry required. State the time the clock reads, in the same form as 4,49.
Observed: 12,49
